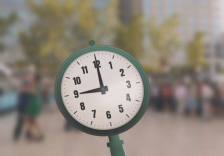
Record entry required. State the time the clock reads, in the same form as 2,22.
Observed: 9,00
